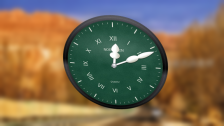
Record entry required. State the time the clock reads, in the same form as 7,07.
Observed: 12,11
